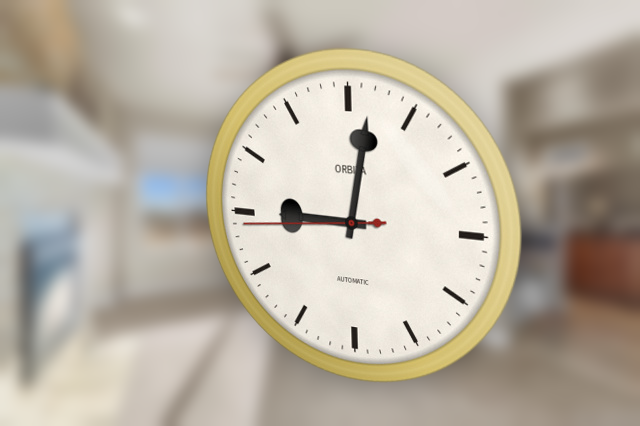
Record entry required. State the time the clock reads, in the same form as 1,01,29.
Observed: 9,01,44
